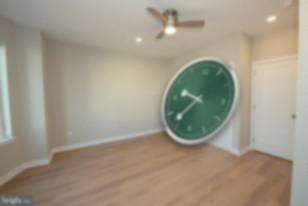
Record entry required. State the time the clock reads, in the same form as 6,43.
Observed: 9,37
